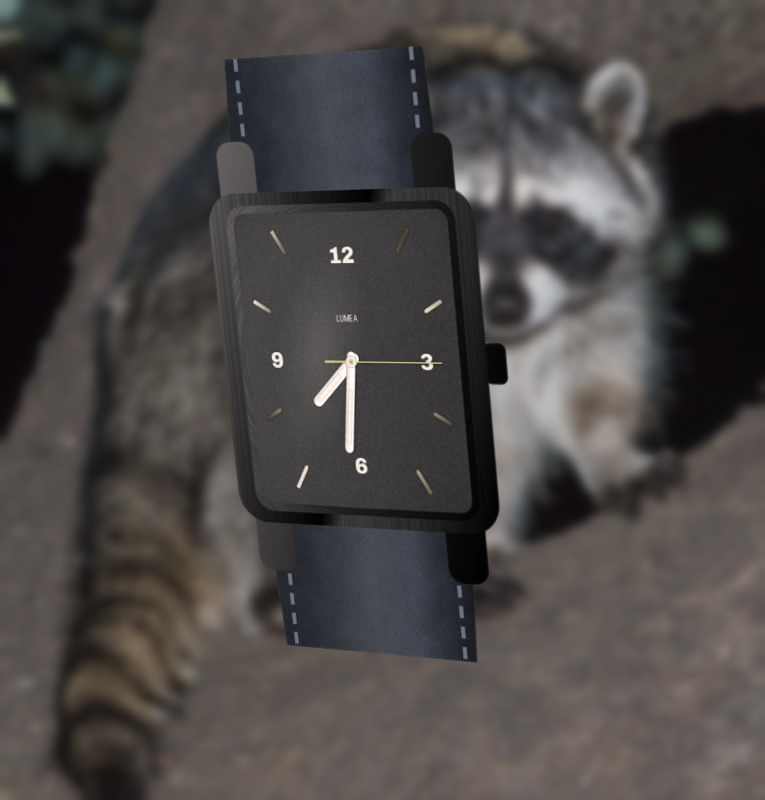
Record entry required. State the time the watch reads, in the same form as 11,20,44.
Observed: 7,31,15
